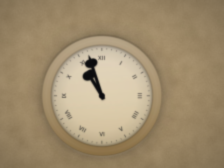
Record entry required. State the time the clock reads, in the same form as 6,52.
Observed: 10,57
